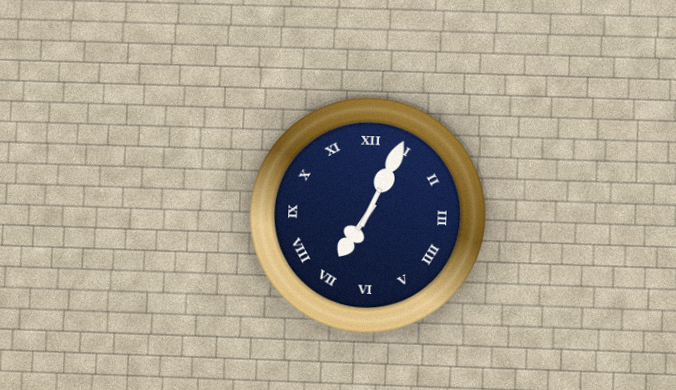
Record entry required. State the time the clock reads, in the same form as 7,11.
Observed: 7,04
